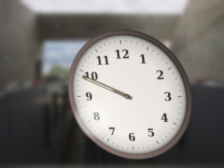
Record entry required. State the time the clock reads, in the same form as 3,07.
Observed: 9,49
